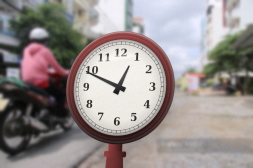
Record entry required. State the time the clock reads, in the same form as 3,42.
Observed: 12,49
